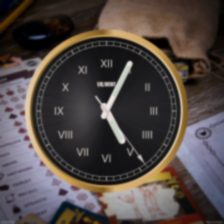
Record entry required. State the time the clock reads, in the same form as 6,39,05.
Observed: 5,04,24
